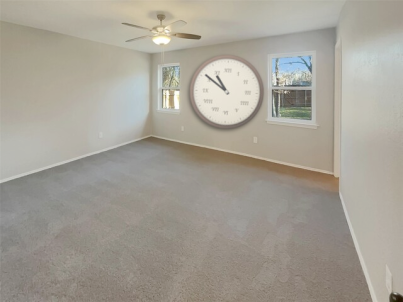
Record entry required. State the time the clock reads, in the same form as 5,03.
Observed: 10,51
